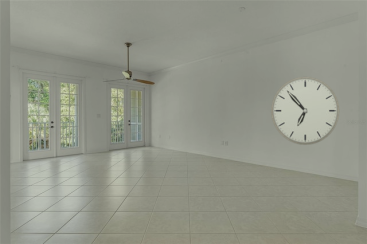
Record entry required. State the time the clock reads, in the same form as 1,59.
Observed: 6,53
